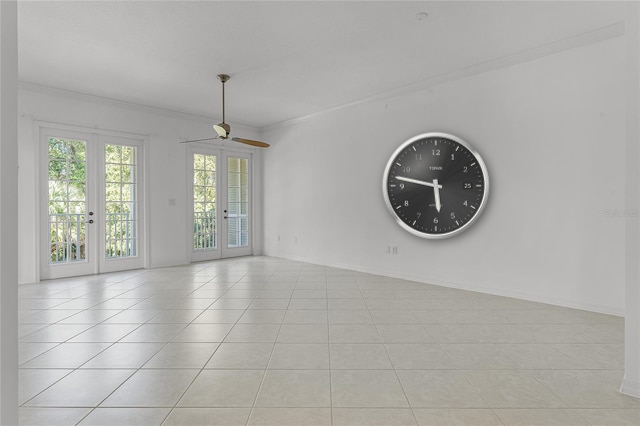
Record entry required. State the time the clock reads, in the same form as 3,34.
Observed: 5,47
